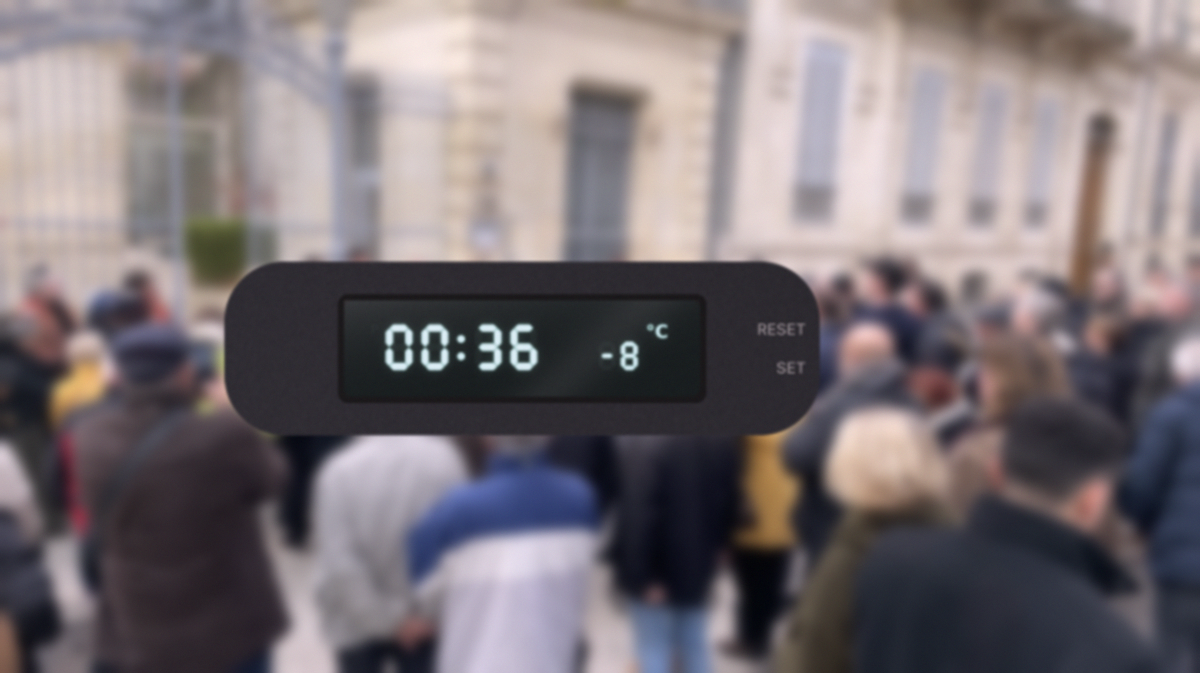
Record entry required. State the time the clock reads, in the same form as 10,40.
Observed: 0,36
